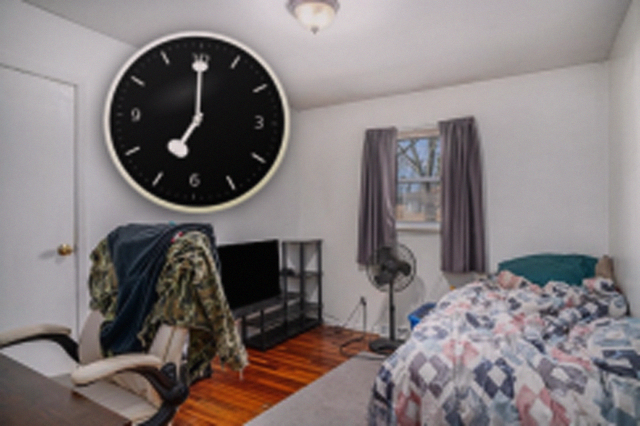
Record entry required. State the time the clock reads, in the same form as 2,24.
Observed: 7,00
